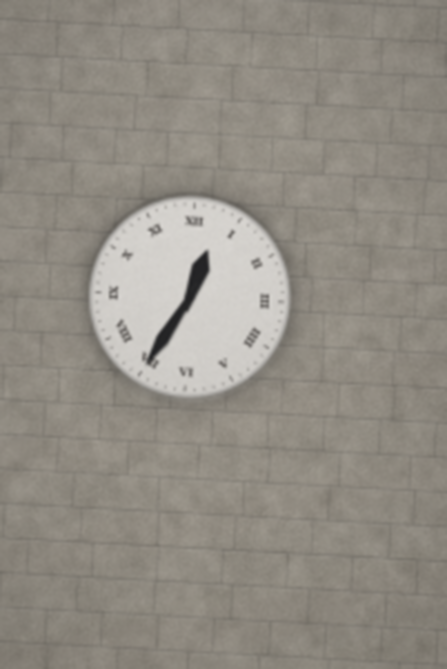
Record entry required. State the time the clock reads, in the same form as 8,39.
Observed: 12,35
